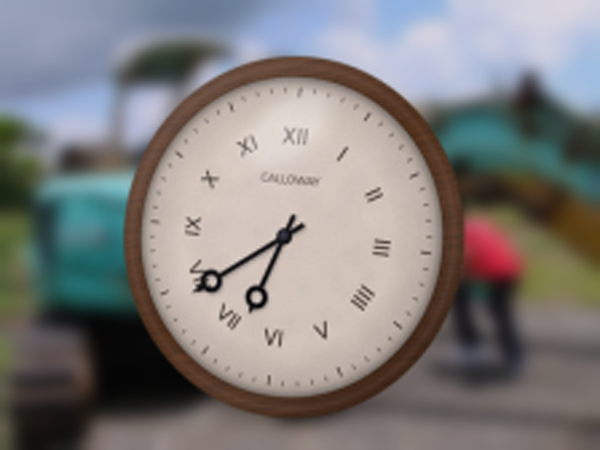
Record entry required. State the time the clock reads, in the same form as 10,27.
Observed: 6,39
